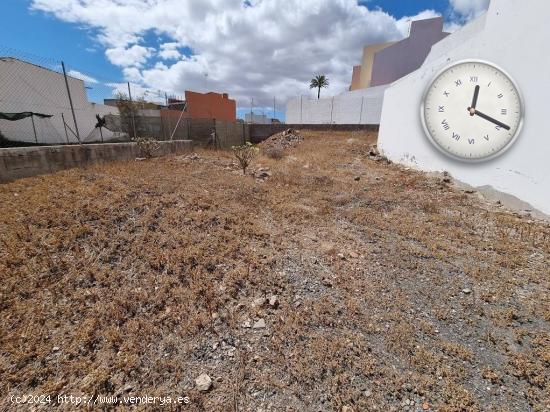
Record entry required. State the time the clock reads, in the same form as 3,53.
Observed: 12,19
